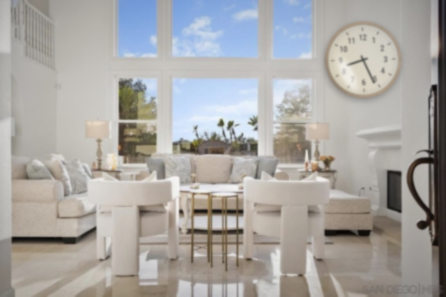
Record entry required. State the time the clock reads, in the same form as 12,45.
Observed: 8,26
